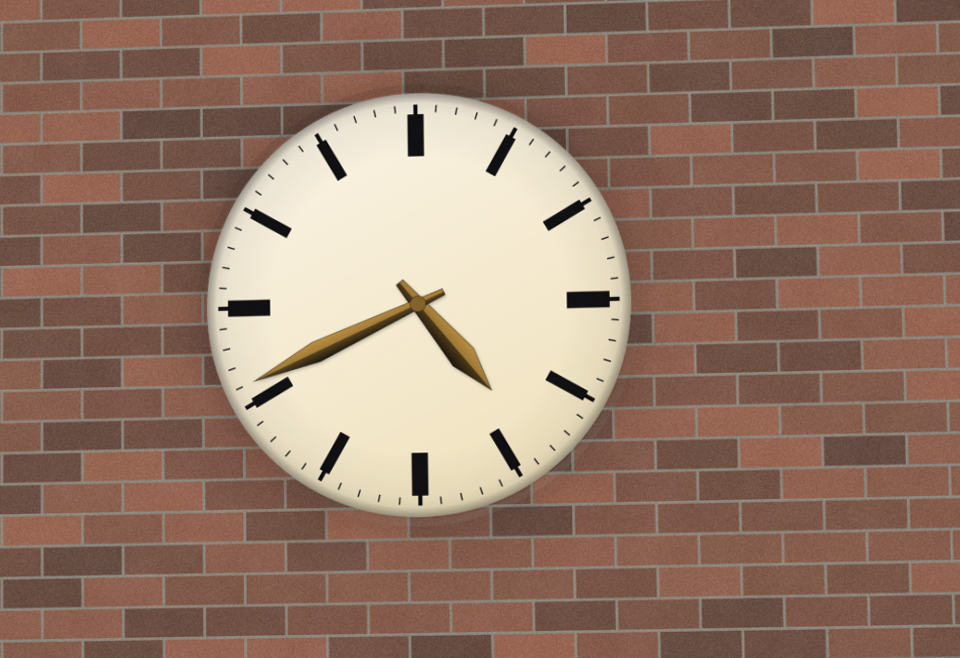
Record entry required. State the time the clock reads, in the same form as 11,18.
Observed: 4,41
